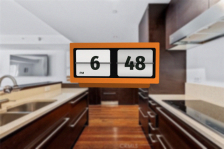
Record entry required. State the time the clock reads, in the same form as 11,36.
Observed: 6,48
